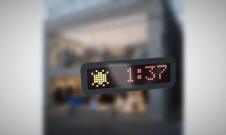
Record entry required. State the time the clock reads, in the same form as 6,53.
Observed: 1,37
